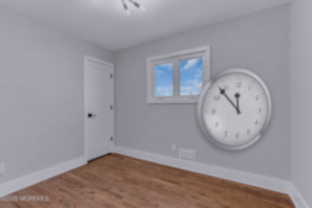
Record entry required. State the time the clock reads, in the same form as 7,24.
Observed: 11,53
